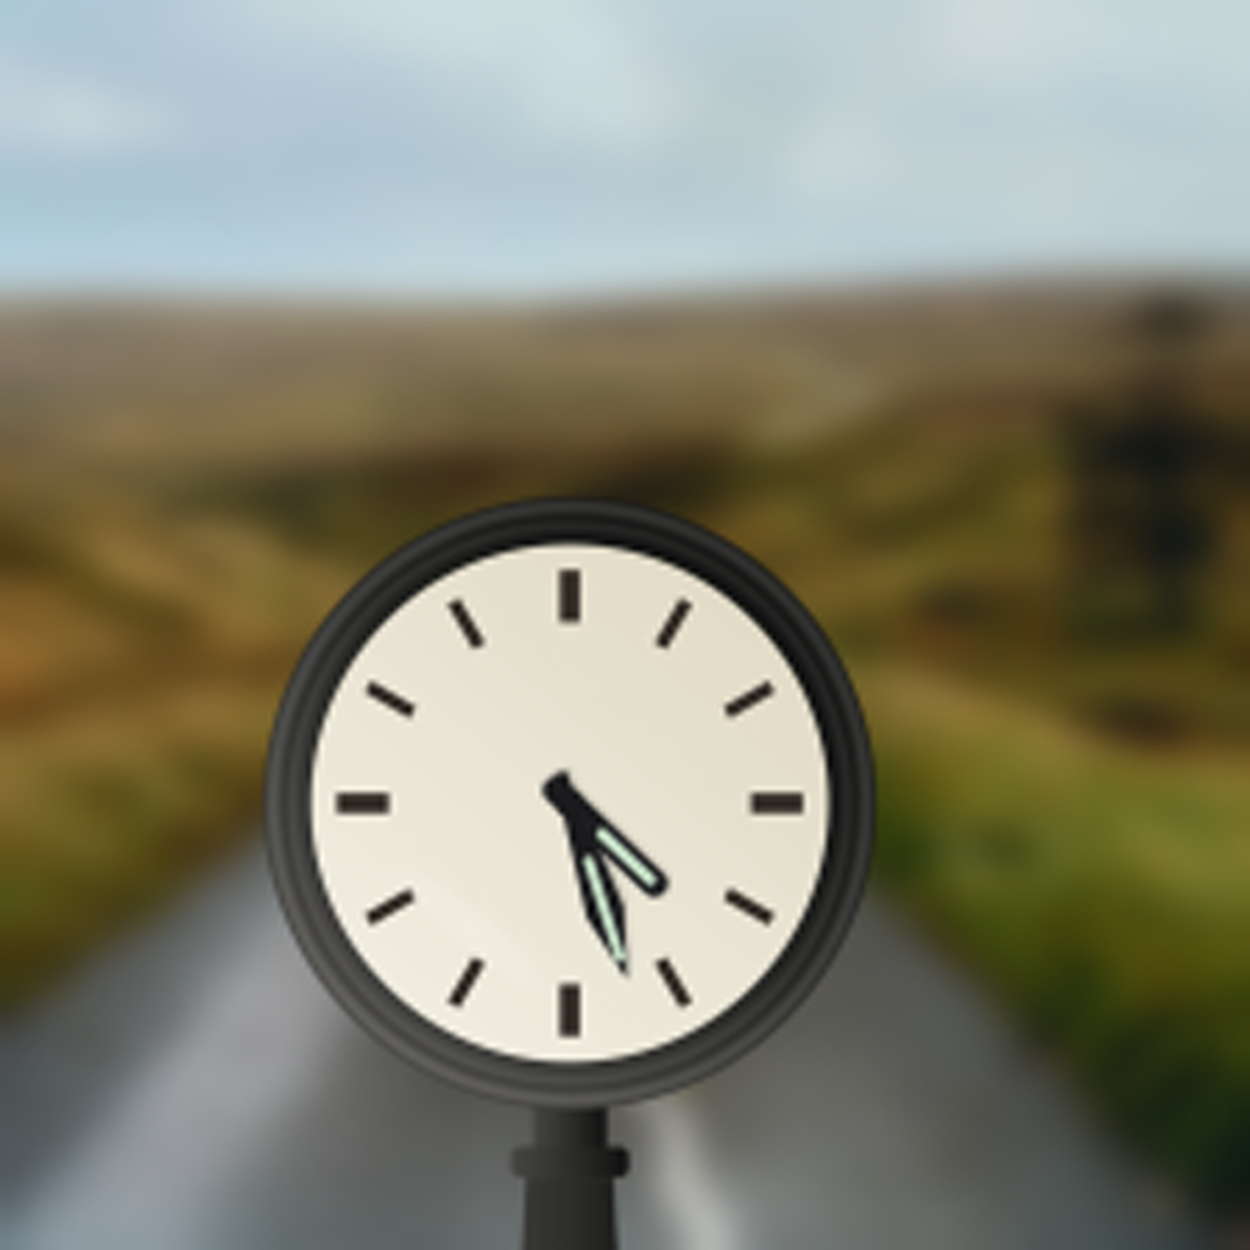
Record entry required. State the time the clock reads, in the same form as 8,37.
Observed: 4,27
